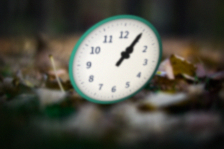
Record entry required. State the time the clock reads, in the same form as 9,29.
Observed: 1,05
